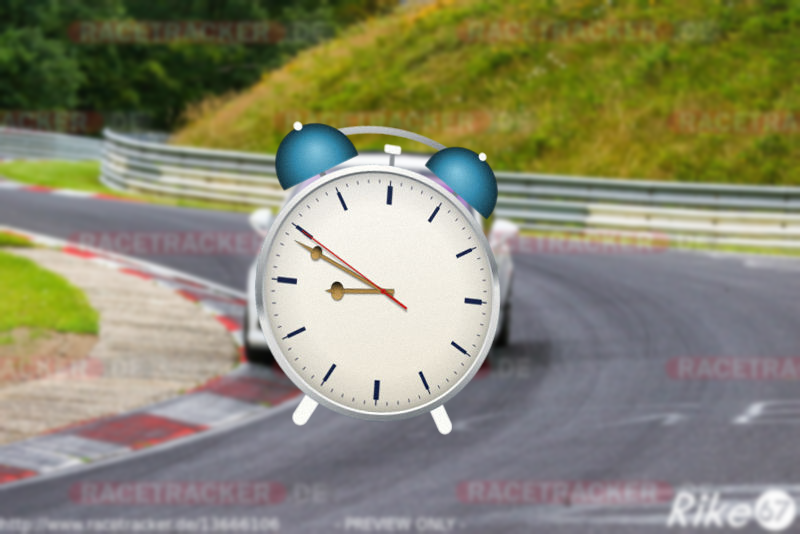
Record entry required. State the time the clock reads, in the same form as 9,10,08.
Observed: 8,48,50
